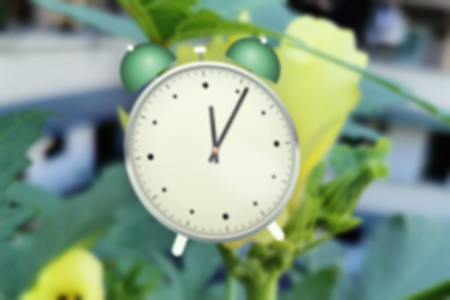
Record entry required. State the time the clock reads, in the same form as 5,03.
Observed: 12,06
